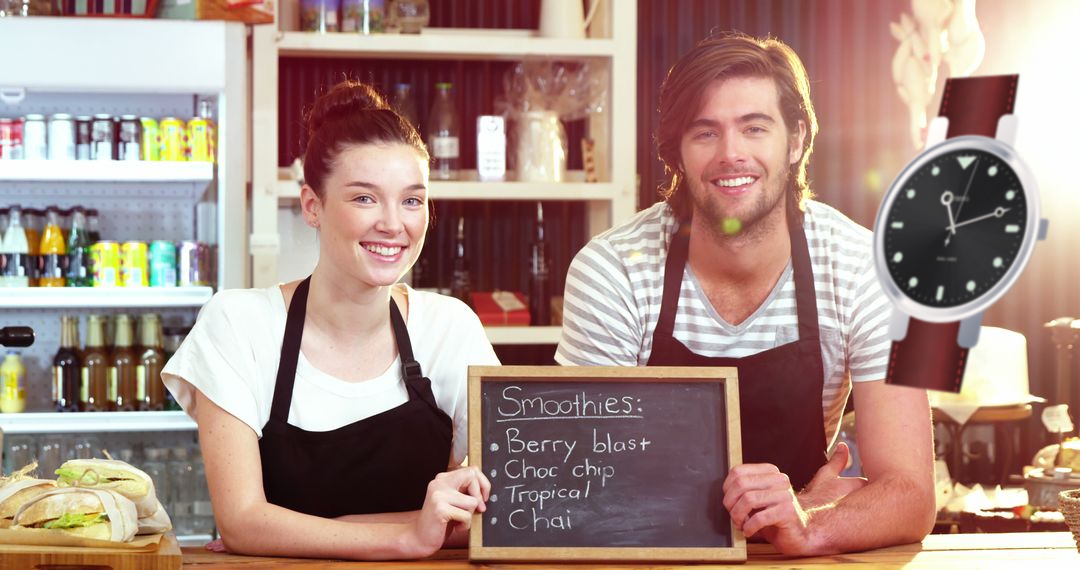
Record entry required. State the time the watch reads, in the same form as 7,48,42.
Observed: 11,12,02
